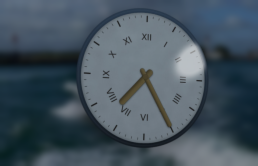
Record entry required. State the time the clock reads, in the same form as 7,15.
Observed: 7,25
